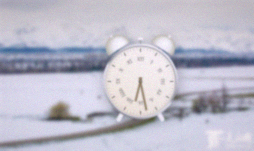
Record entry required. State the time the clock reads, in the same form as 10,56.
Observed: 6,28
